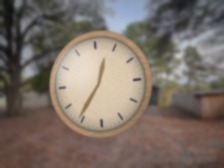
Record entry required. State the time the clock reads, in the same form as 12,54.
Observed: 12,36
